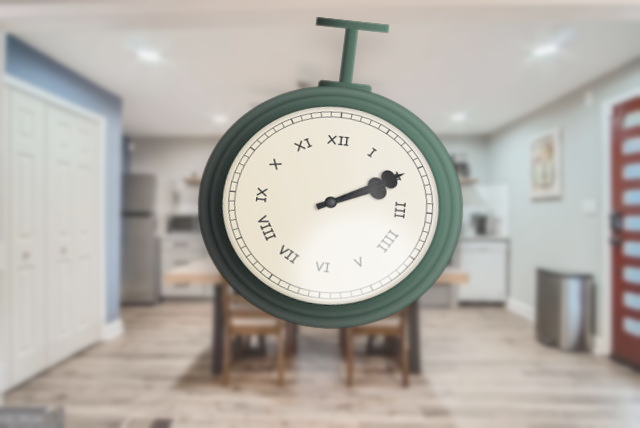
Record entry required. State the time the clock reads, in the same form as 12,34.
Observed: 2,10
